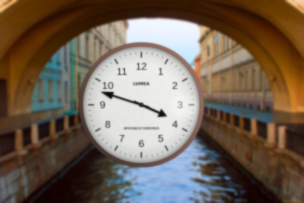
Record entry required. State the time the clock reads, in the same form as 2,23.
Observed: 3,48
